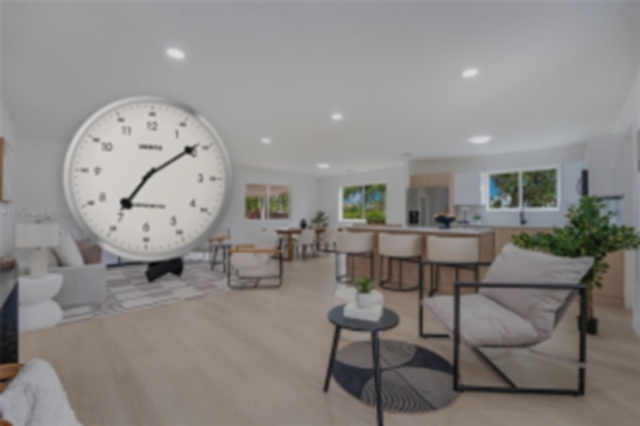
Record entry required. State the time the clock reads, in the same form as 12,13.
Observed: 7,09
